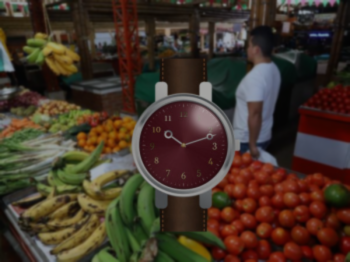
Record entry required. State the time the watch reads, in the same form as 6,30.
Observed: 10,12
